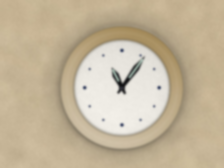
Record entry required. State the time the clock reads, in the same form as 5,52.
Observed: 11,06
